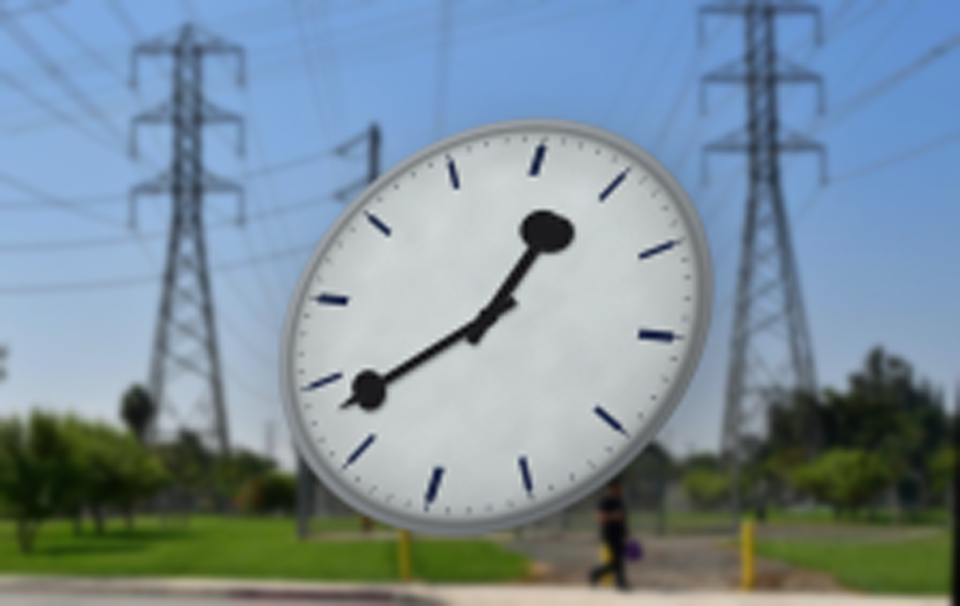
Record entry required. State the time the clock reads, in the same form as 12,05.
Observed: 12,38
